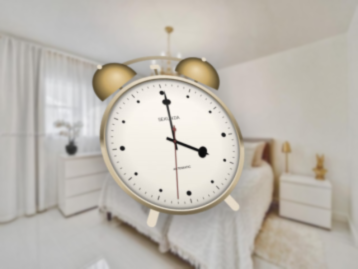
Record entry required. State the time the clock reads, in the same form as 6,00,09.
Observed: 4,00,32
